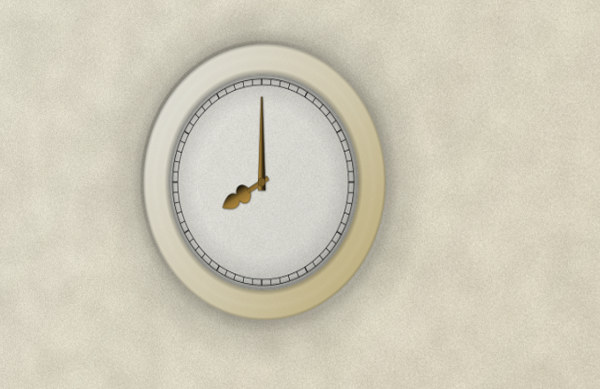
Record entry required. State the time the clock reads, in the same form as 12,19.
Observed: 8,00
